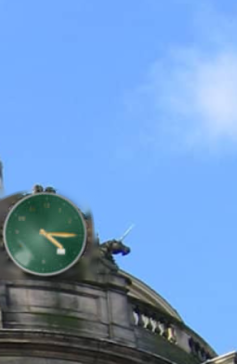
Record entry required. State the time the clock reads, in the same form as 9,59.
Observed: 4,15
